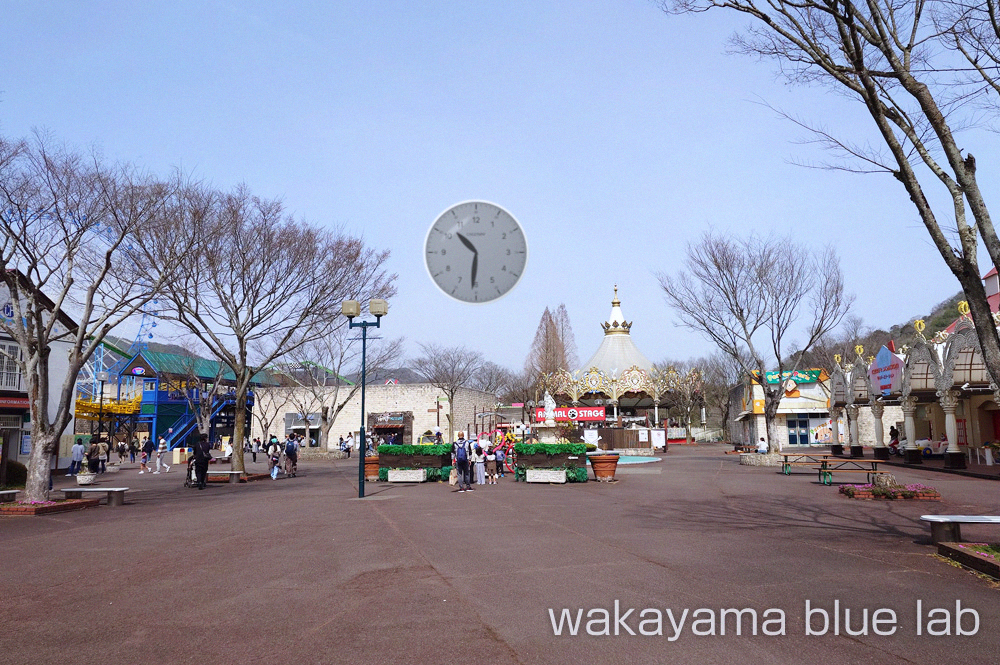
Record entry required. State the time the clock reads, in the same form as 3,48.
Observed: 10,31
